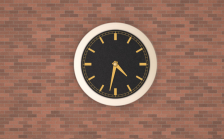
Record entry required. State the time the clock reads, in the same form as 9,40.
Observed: 4,32
